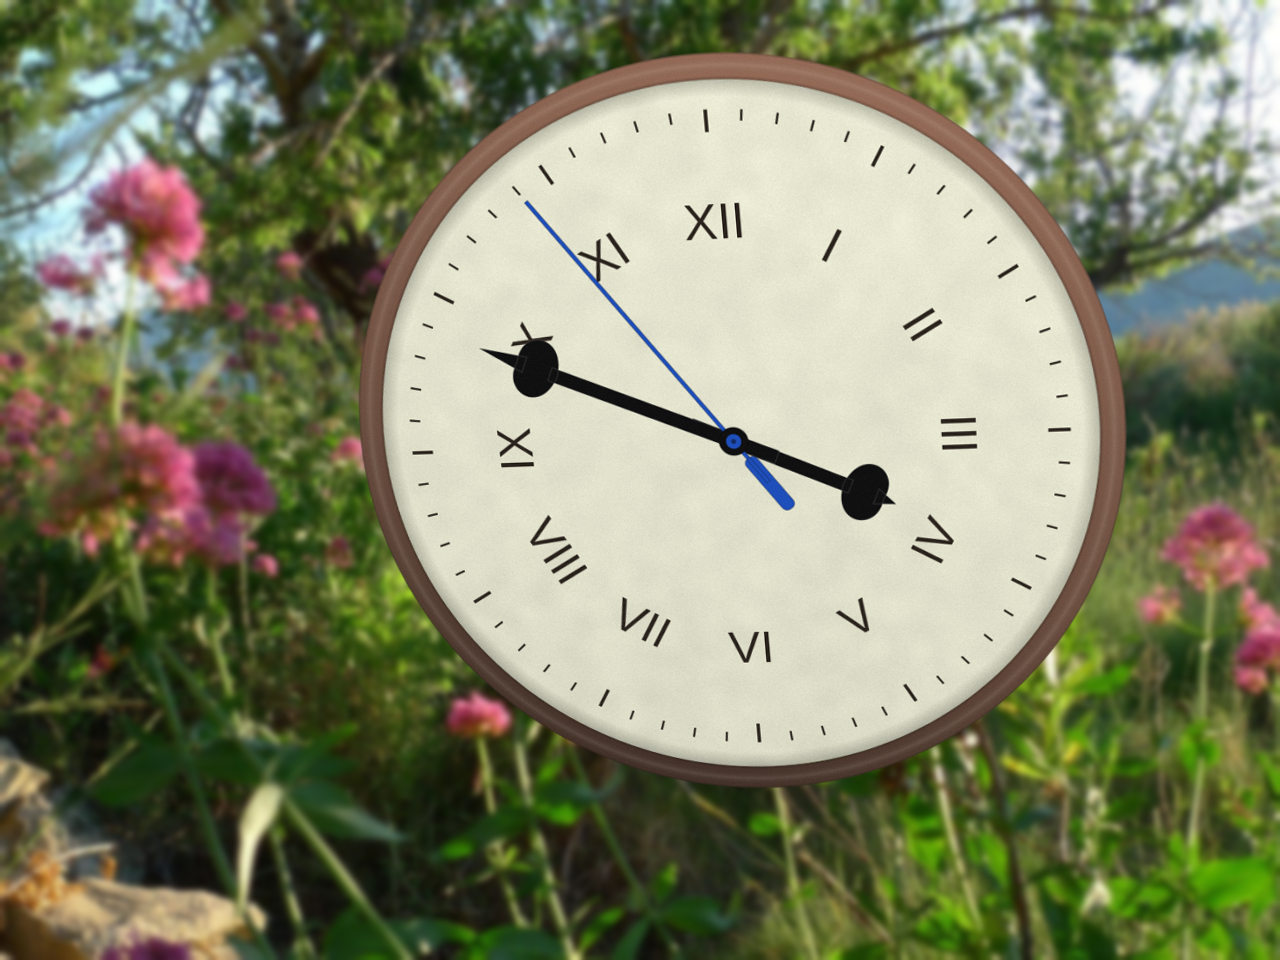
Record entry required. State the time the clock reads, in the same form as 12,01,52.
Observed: 3,48,54
